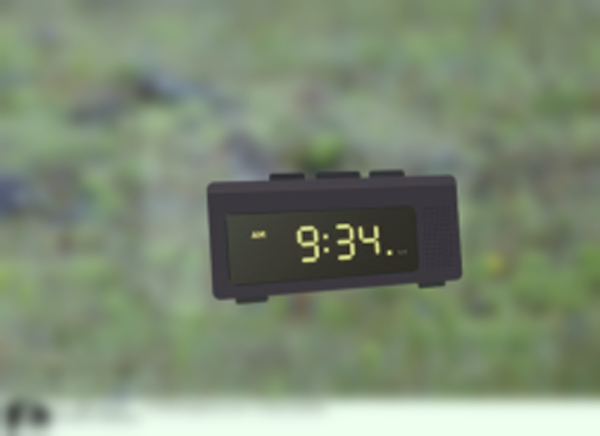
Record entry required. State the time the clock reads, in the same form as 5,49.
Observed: 9,34
